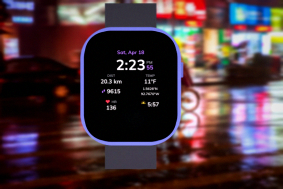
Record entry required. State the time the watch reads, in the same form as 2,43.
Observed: 2,23
